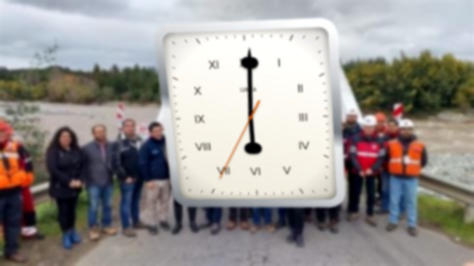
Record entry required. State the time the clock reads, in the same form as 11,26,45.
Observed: 6,00,35
